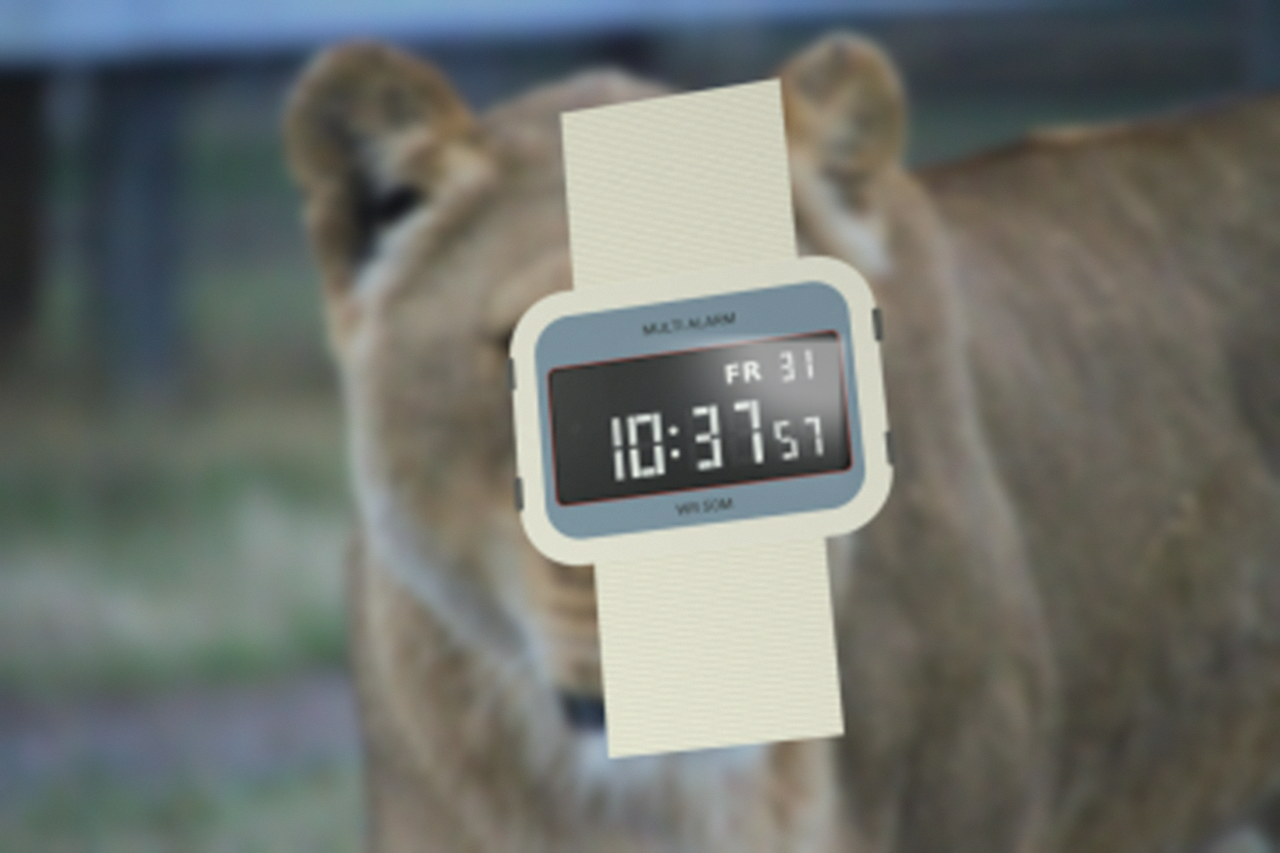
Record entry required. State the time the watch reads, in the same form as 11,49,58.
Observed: 10,37,57
